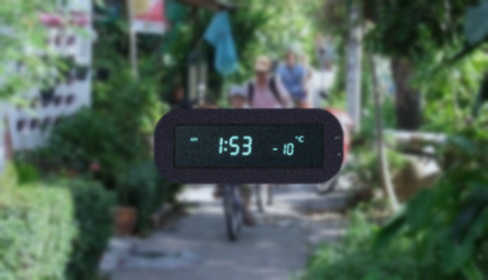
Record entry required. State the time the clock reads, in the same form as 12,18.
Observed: 1,53
